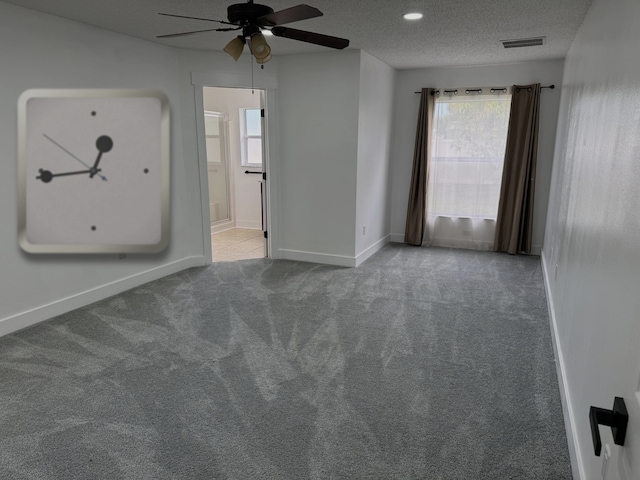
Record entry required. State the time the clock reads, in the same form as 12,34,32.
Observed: 12,43,51
